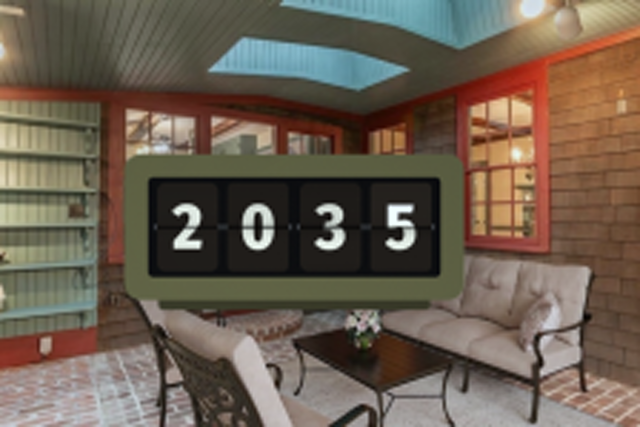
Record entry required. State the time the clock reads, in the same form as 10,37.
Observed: 20,35
